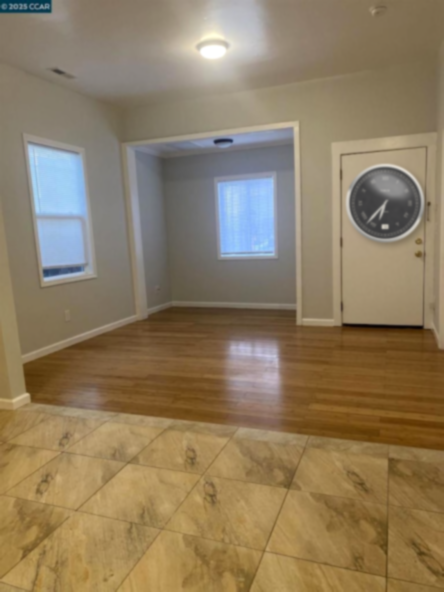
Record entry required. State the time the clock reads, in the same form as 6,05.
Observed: 6,37
